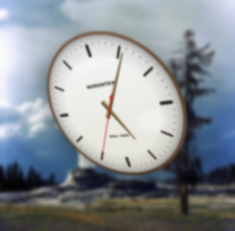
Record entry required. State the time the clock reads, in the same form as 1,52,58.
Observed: 5,05,35
